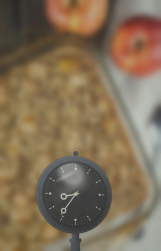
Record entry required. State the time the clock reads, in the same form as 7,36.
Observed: 8,36
